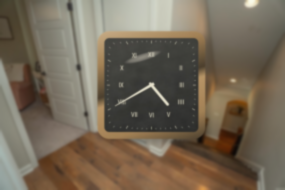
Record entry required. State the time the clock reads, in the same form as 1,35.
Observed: 4,40
